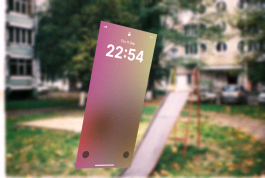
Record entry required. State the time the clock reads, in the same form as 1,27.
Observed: 22,54
